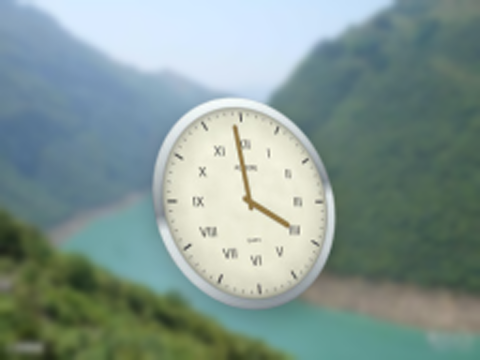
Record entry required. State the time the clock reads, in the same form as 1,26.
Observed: 3,59
